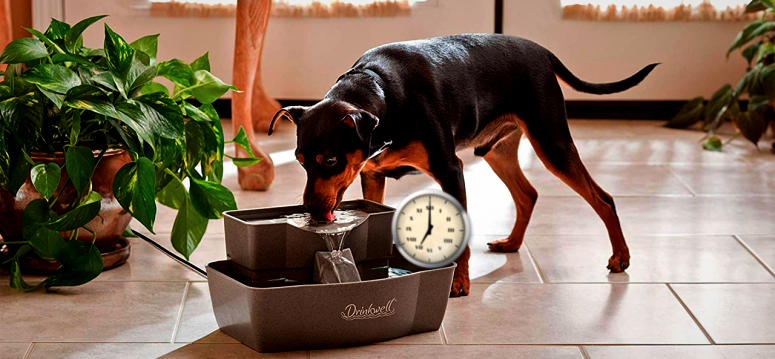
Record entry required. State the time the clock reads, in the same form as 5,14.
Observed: 7,00
